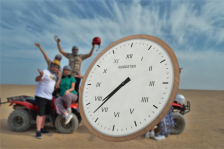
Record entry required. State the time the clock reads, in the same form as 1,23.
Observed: 7,37
